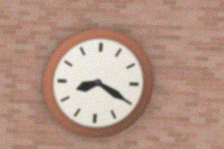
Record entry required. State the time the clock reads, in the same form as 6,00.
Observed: 8,20
